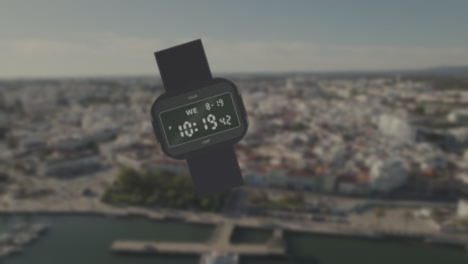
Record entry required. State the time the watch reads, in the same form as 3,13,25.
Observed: 10,19,42
